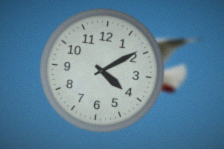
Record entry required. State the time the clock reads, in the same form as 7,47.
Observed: 4,09
